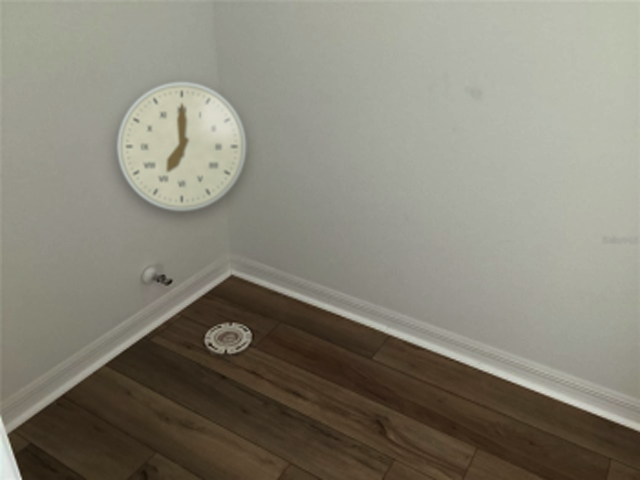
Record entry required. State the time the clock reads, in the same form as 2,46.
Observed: 7,00
